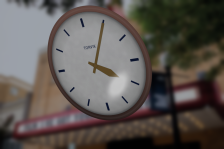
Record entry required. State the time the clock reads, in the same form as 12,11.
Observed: 4,05
